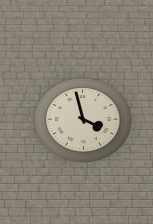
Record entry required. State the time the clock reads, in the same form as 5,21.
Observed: 3,58
